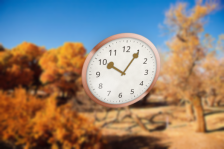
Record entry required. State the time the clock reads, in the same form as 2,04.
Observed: 10,05
